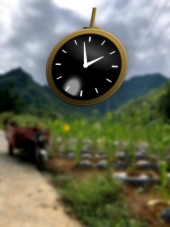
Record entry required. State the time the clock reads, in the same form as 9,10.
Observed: 1,58
